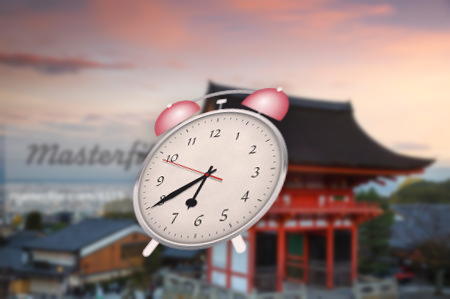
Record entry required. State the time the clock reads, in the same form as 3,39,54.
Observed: 6,39,49
